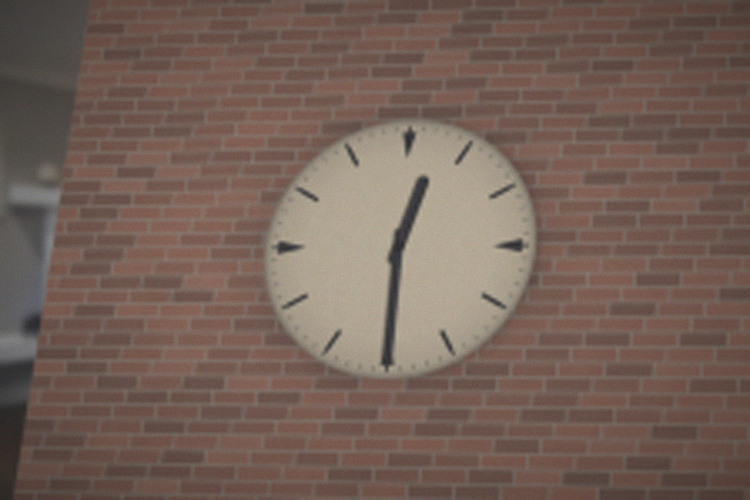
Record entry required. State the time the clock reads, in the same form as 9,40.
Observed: 12,30
